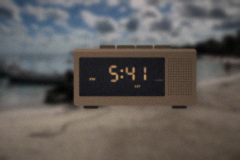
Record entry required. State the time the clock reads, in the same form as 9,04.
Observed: 5,41
